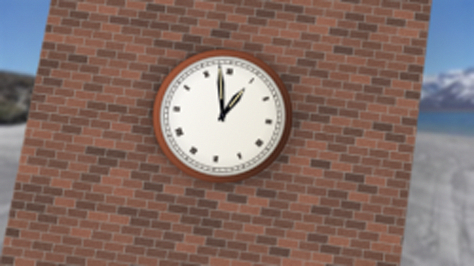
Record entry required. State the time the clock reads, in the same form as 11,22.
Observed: 12,58
